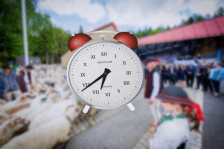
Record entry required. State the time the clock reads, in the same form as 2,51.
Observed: 6,39
